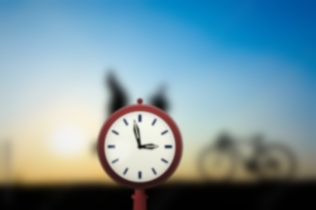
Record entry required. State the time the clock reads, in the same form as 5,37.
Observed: 2,58
